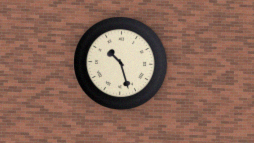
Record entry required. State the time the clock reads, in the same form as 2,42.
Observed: 10,27
